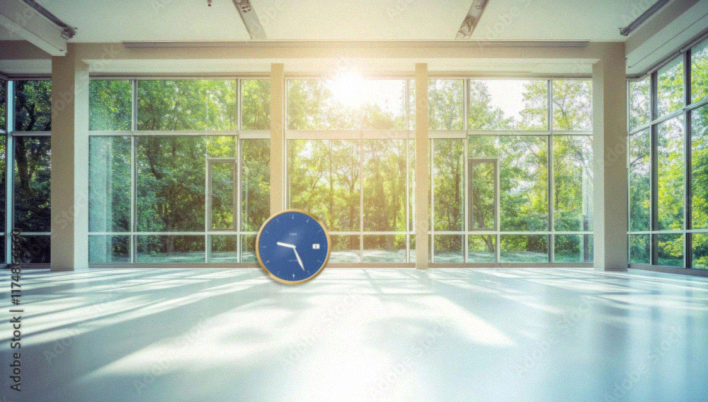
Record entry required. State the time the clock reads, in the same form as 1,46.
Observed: 9,26
